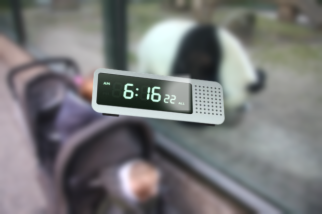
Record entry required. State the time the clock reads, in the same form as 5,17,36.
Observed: 6,16,22
